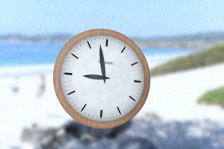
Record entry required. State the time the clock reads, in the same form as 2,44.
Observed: 8,58
